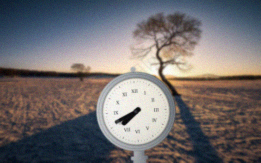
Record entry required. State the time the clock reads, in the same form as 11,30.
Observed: 7,41
